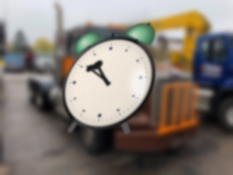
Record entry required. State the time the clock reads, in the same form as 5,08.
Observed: 10,51
